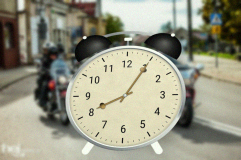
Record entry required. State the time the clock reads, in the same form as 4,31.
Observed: 8,05
